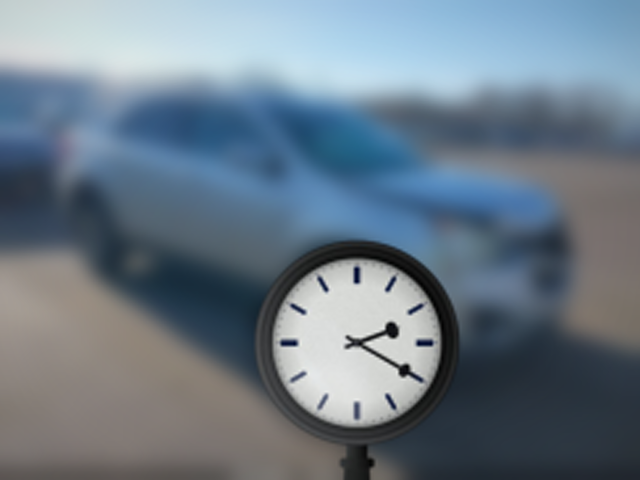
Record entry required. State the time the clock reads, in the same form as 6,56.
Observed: 2,20
